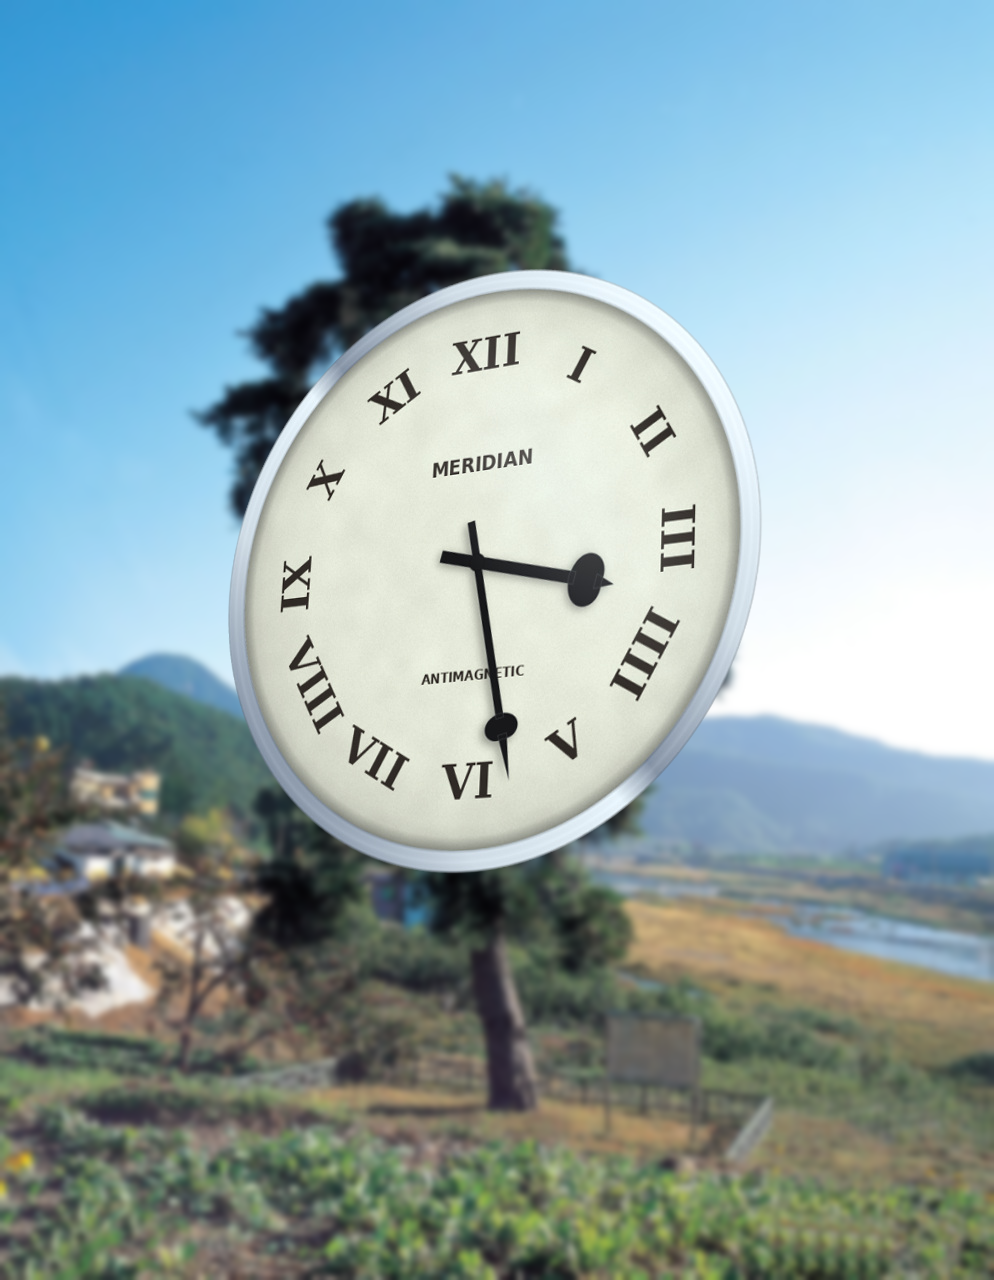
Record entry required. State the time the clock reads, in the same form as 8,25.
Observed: 3,28
